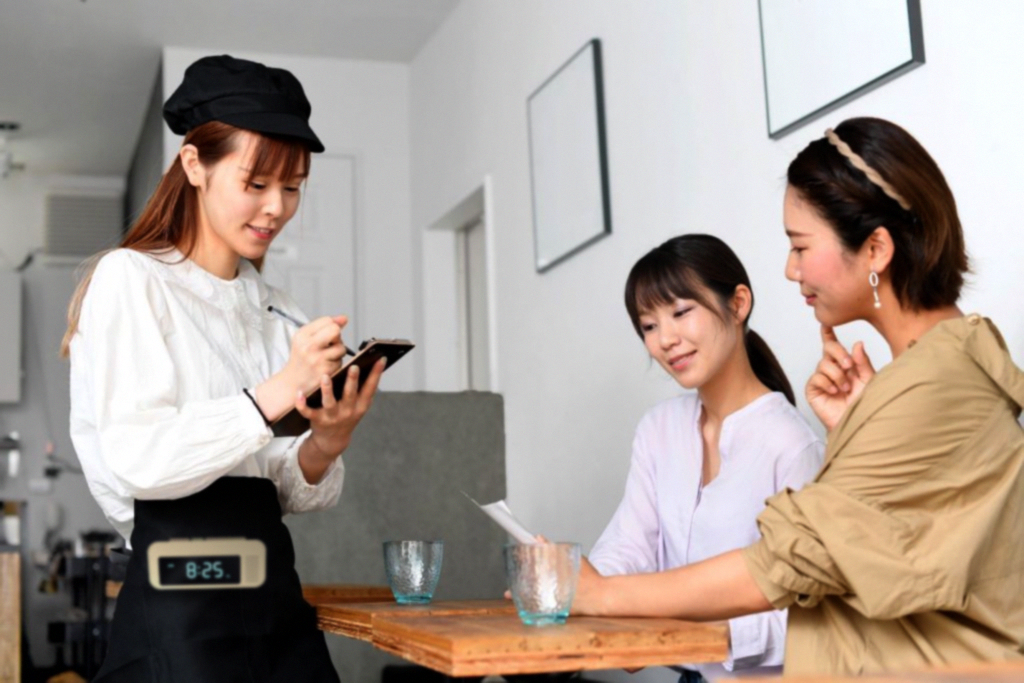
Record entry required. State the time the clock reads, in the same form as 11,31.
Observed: 8,25
